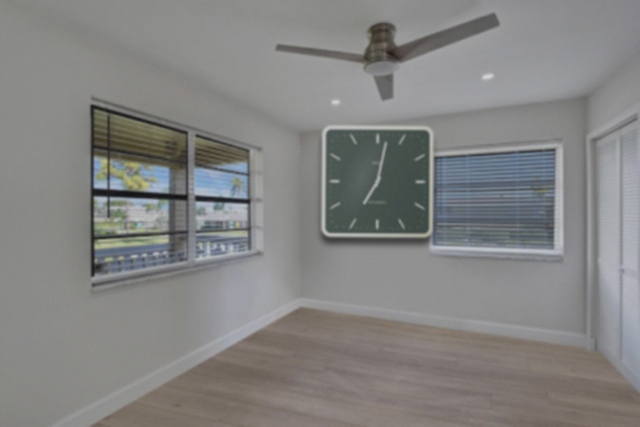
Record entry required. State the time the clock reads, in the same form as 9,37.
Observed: 7,02
